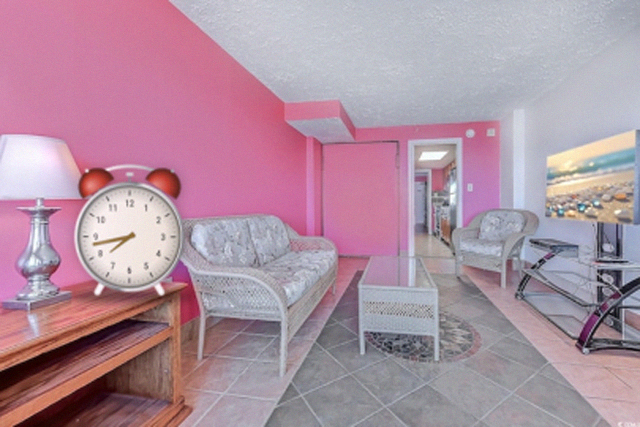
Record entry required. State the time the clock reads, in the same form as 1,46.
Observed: 7,43
